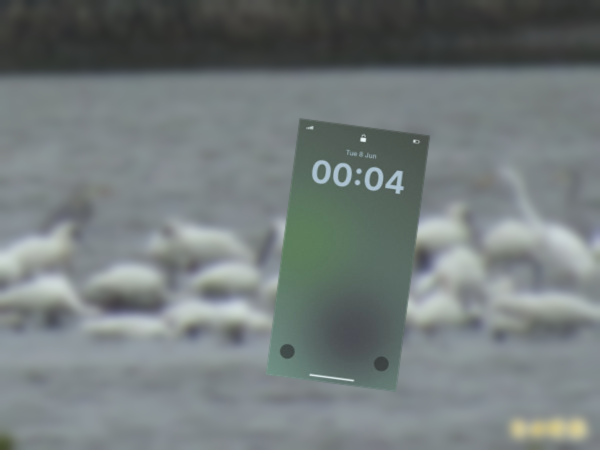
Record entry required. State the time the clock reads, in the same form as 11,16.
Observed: 0,04
